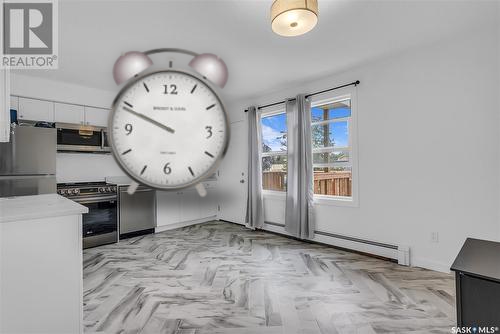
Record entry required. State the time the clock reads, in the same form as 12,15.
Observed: 9,49
